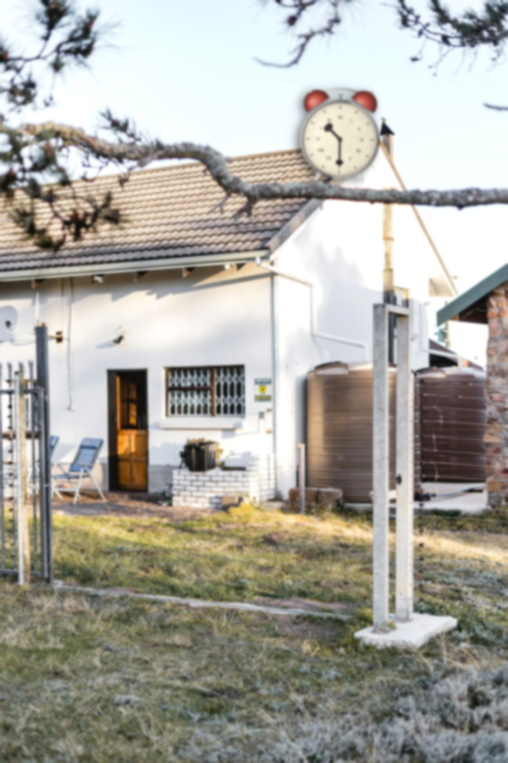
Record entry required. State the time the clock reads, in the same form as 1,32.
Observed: 10,30
